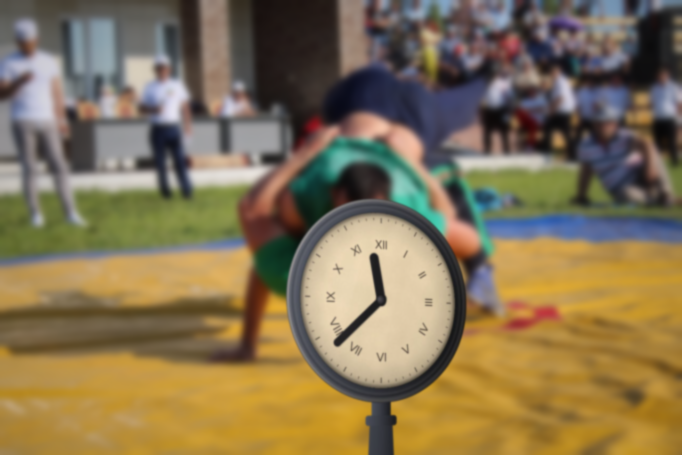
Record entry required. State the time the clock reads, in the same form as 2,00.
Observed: 11,38
